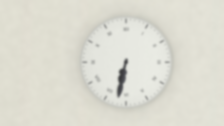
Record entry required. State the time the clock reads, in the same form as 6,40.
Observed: 6,32
